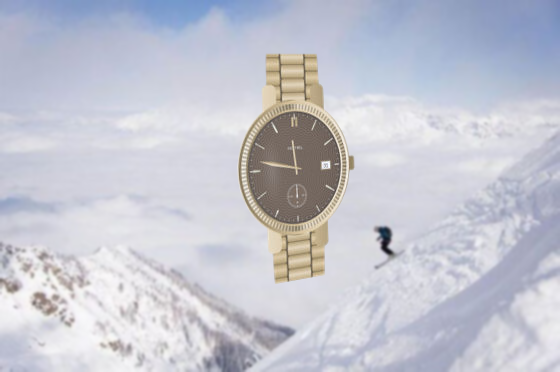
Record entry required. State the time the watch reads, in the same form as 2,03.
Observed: 11,47
